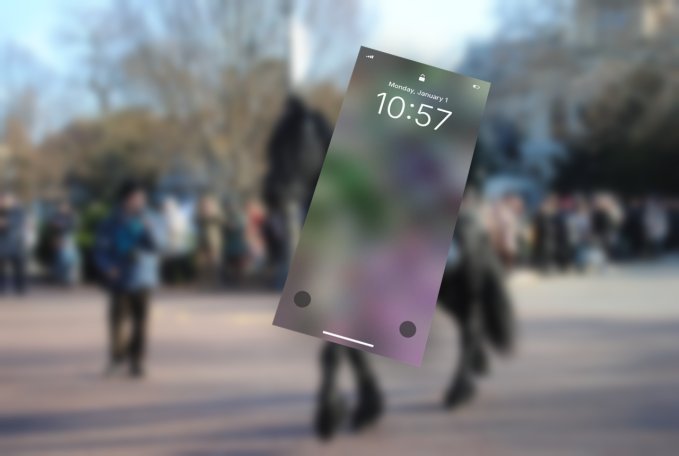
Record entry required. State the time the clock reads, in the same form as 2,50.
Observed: 10,57
